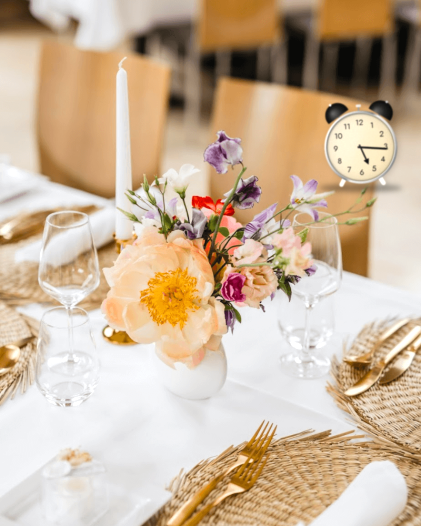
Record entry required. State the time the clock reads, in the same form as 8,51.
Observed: 5,16
